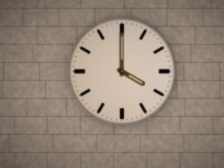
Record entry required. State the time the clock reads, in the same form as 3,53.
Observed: 4,00
